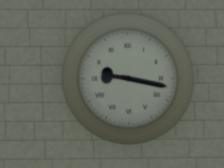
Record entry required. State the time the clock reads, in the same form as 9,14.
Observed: 9,17
